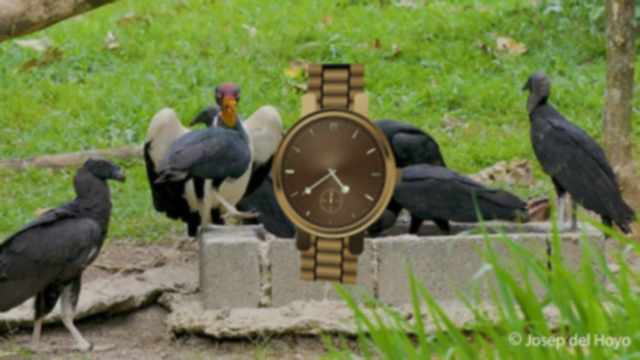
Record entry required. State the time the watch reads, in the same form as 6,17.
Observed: 4,39
